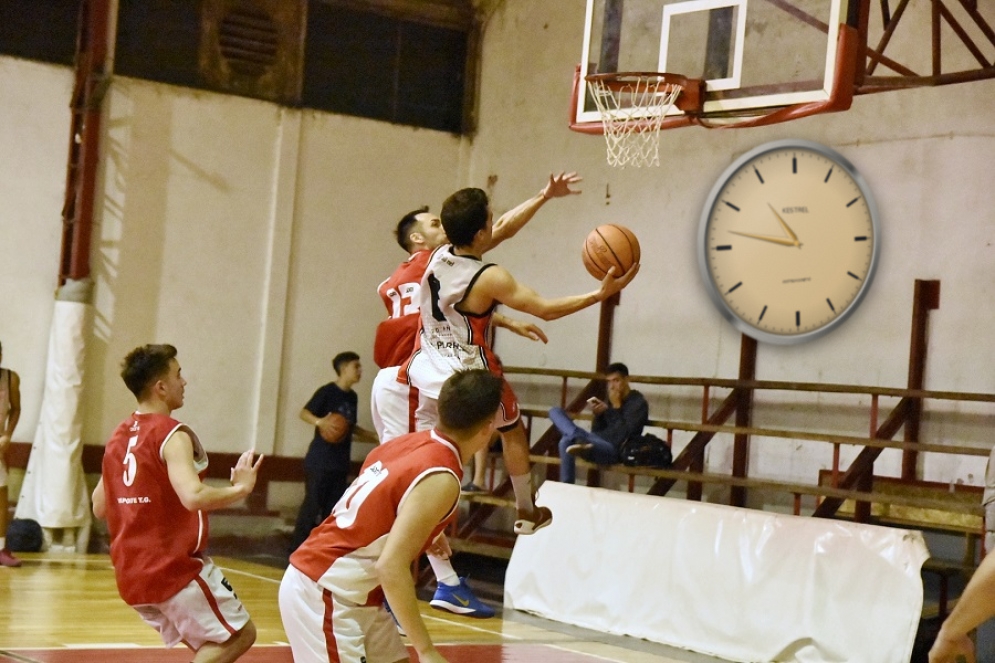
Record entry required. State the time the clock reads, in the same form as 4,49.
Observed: 10,47
